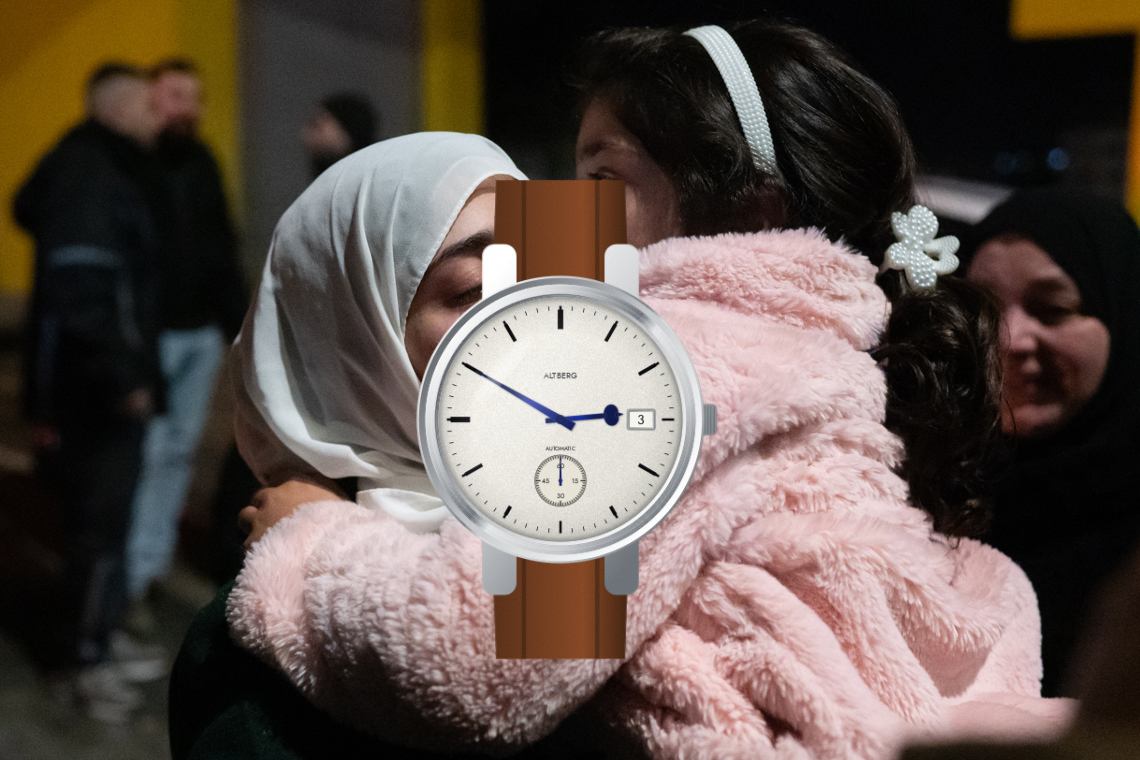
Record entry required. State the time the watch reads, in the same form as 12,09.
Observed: 2,50
